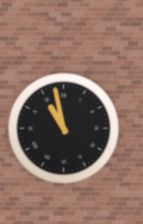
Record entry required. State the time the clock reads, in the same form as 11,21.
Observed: 10,58
